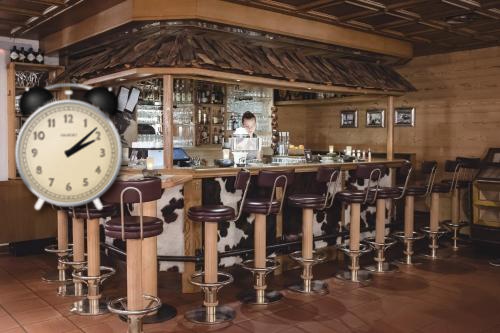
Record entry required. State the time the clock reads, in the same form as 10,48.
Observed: 2,08
